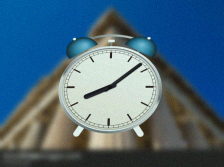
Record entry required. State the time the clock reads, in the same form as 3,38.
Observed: 8,08
